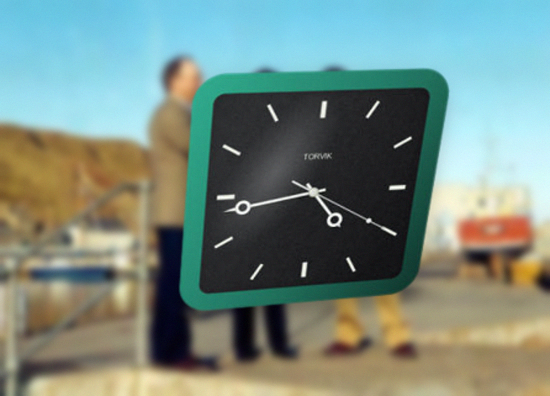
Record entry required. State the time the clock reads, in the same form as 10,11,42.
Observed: 4,43,20
